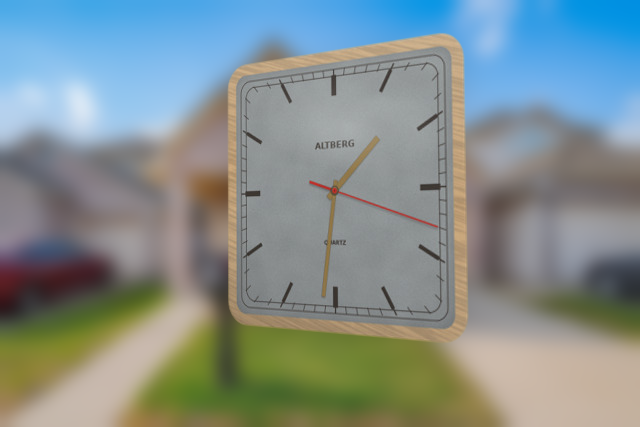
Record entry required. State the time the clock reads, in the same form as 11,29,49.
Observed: 1,31,18
